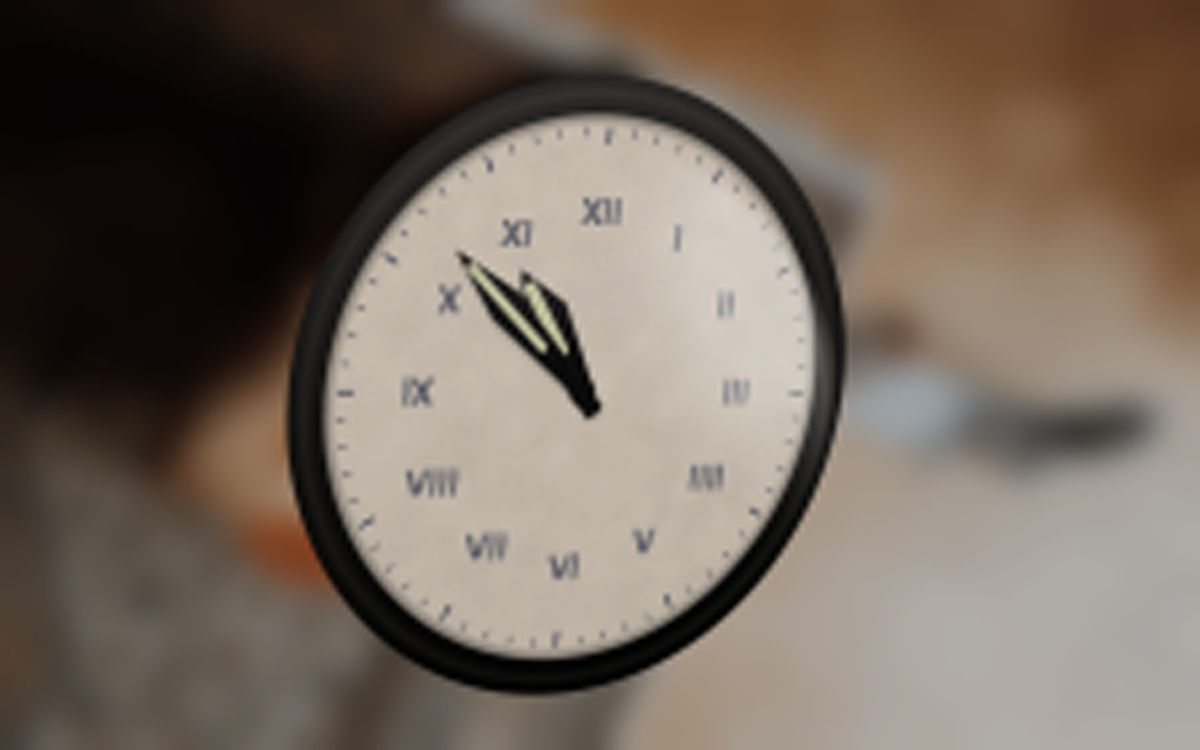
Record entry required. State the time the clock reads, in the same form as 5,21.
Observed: 10,52
